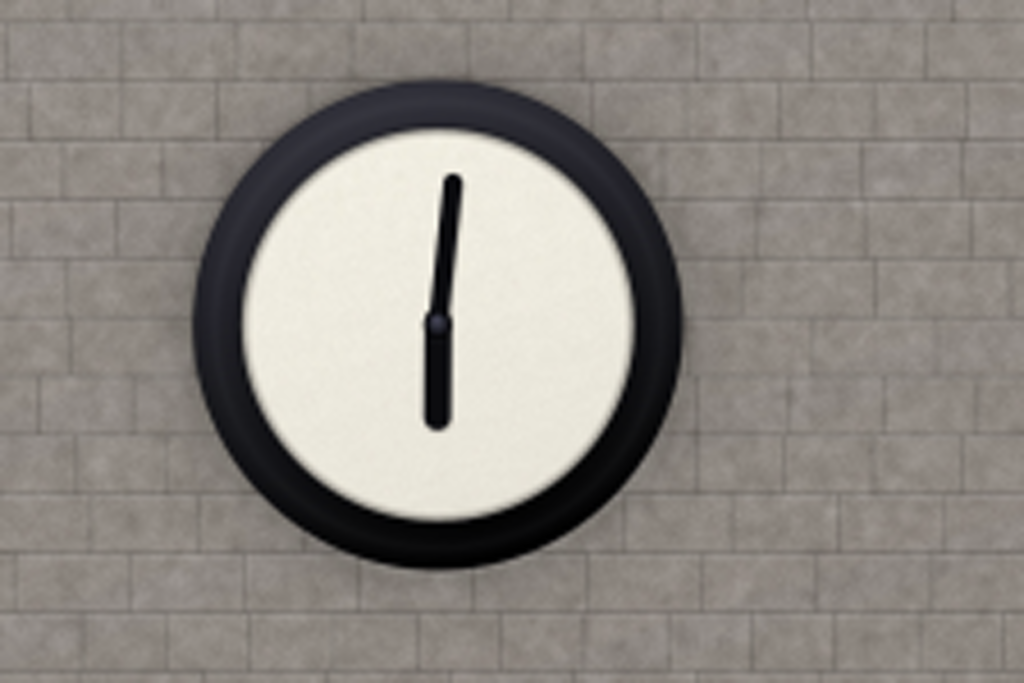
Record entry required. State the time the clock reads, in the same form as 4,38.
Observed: 6,01
